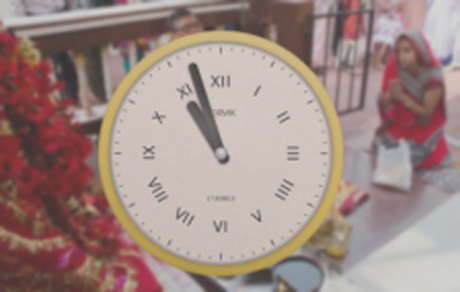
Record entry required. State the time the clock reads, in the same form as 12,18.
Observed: 10,57
